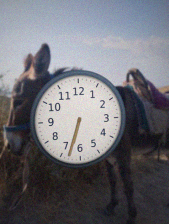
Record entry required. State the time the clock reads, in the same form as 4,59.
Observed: 6,33
